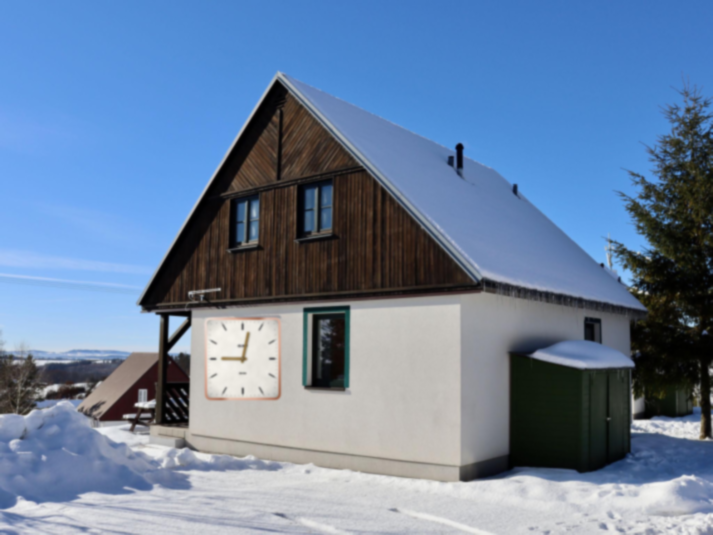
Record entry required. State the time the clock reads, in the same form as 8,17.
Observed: 9,02
